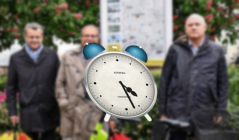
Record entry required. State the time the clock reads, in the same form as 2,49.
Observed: 4,27
